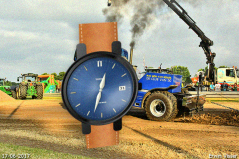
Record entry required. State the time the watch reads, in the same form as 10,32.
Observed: 12,33
